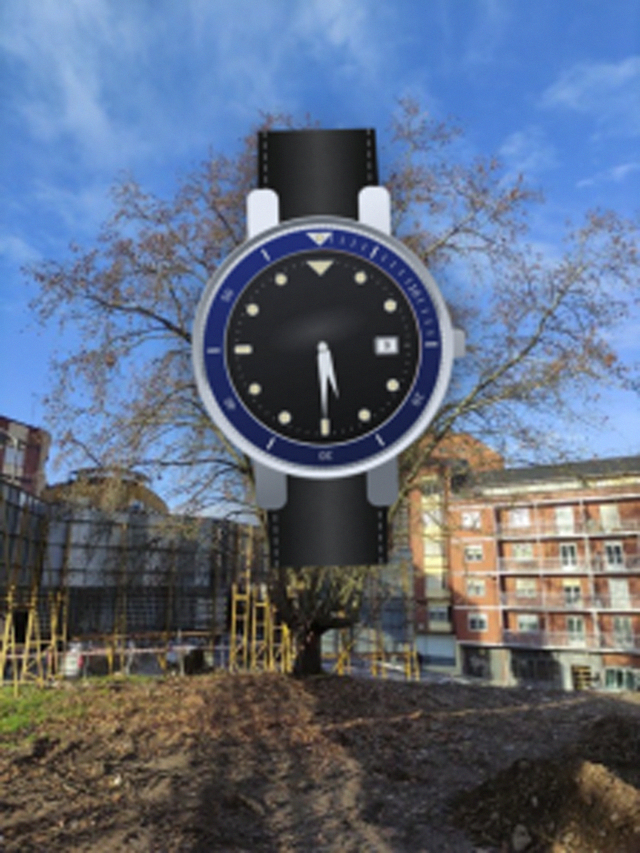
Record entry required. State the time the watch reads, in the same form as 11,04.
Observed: 5,30
